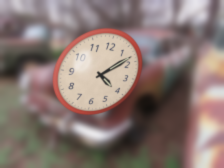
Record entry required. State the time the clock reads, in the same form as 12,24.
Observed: 4,08
